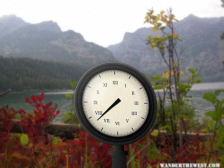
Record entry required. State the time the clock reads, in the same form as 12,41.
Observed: 7,38
